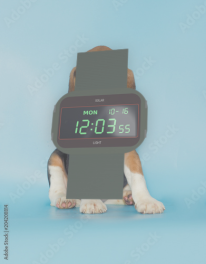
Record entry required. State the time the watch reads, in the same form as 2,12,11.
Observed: 12,03,55
